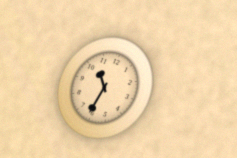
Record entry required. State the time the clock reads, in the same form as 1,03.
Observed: 10,31
